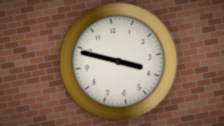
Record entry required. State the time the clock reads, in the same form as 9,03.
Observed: 3,49
